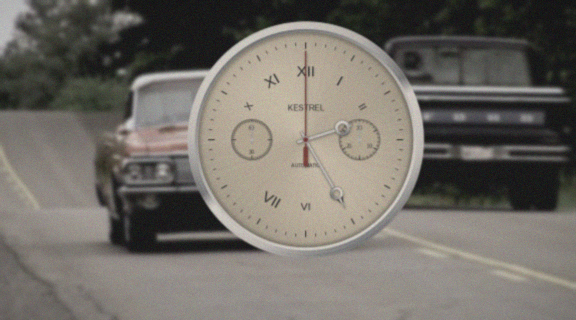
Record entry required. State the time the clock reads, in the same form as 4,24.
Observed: 2,25
